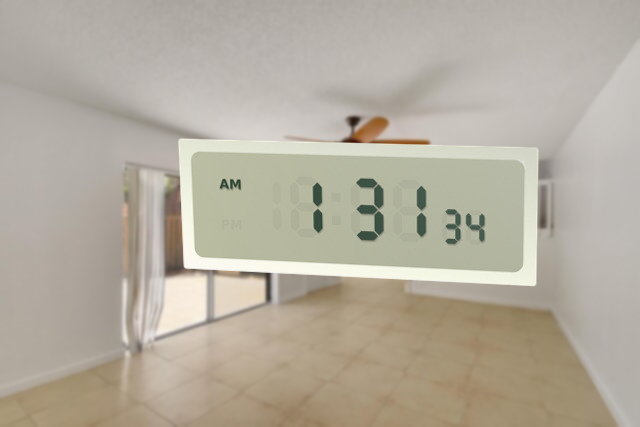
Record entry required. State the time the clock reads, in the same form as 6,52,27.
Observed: 1,31,34
